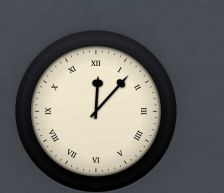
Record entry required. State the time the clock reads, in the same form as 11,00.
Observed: 12,07
